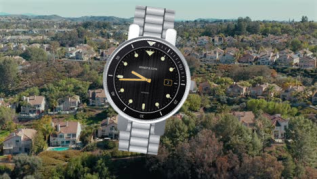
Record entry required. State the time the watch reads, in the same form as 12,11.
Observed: 9,44
